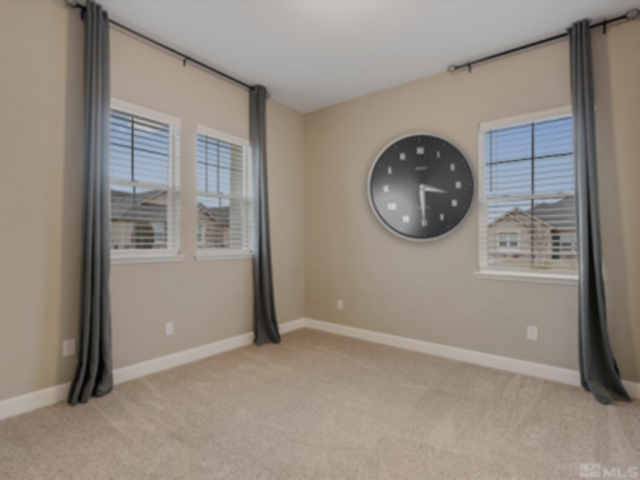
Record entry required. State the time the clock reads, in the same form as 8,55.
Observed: 3,30
